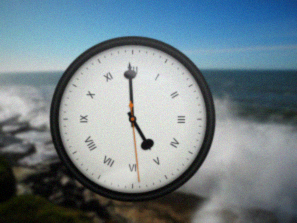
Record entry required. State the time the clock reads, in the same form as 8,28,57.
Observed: 4,59,29
